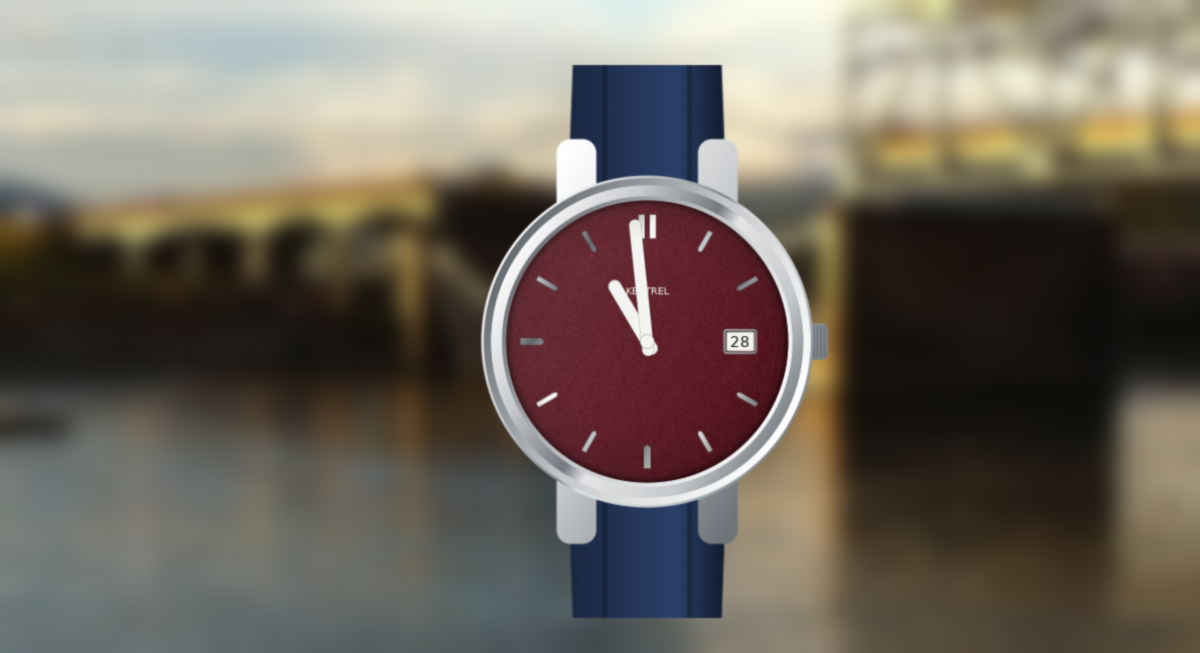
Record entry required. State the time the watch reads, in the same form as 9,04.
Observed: 10,59
